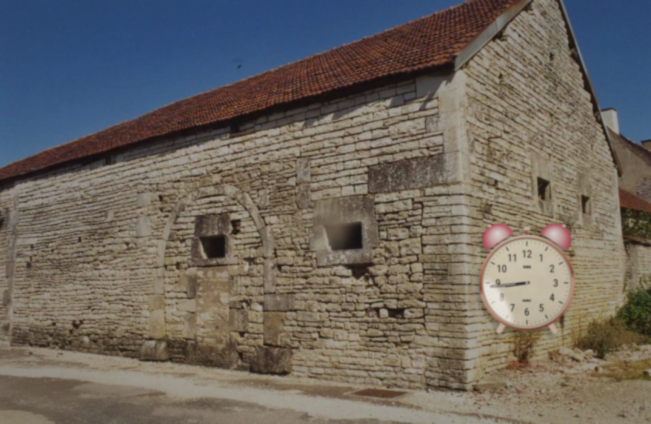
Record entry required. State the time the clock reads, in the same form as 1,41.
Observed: 8,44
